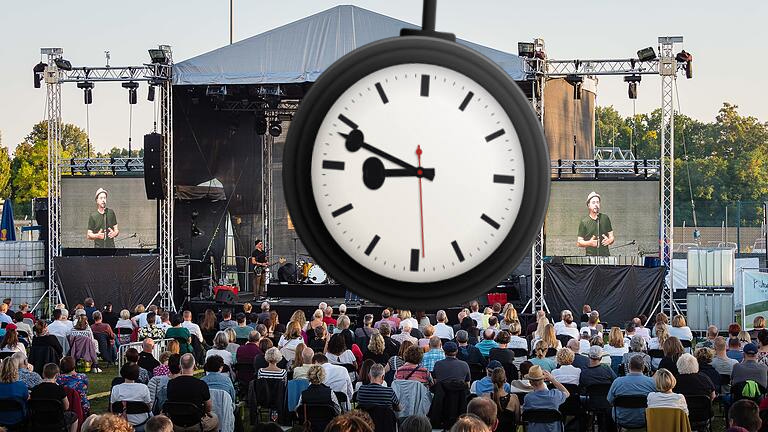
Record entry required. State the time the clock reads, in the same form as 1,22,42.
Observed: 8,48,29
